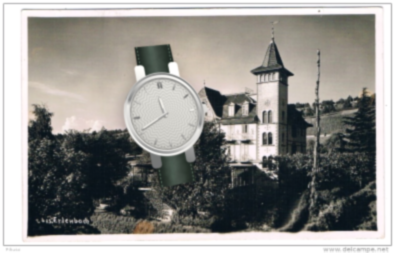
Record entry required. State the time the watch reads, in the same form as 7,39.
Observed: 11,41
